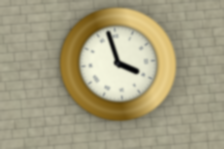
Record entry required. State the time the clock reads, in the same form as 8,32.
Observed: 3,58
